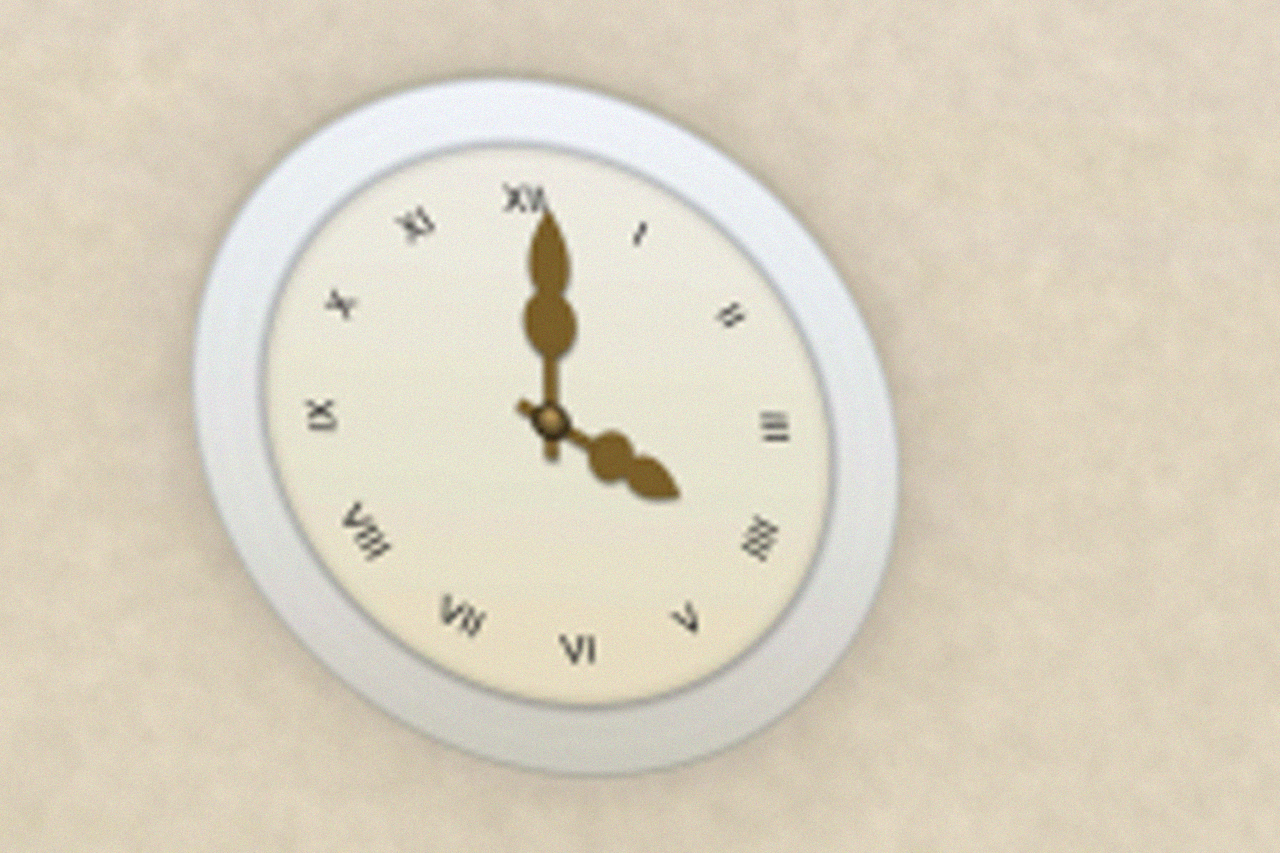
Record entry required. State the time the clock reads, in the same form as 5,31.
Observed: 4,01
